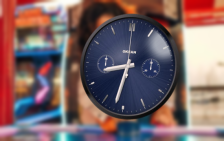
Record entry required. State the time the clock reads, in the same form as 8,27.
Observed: 8,32
